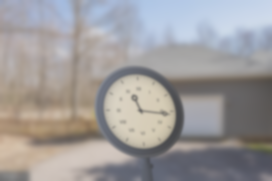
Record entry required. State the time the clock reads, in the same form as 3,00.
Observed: 11,16
